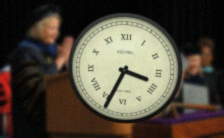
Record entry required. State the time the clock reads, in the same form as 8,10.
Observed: 3,34
